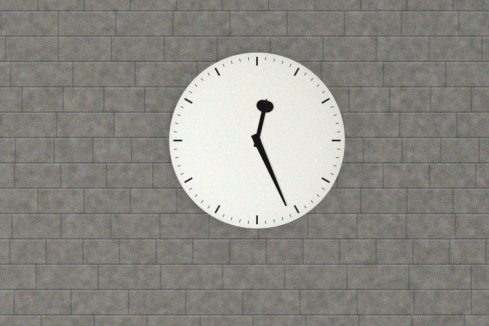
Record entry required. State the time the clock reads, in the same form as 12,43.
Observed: 12,26
